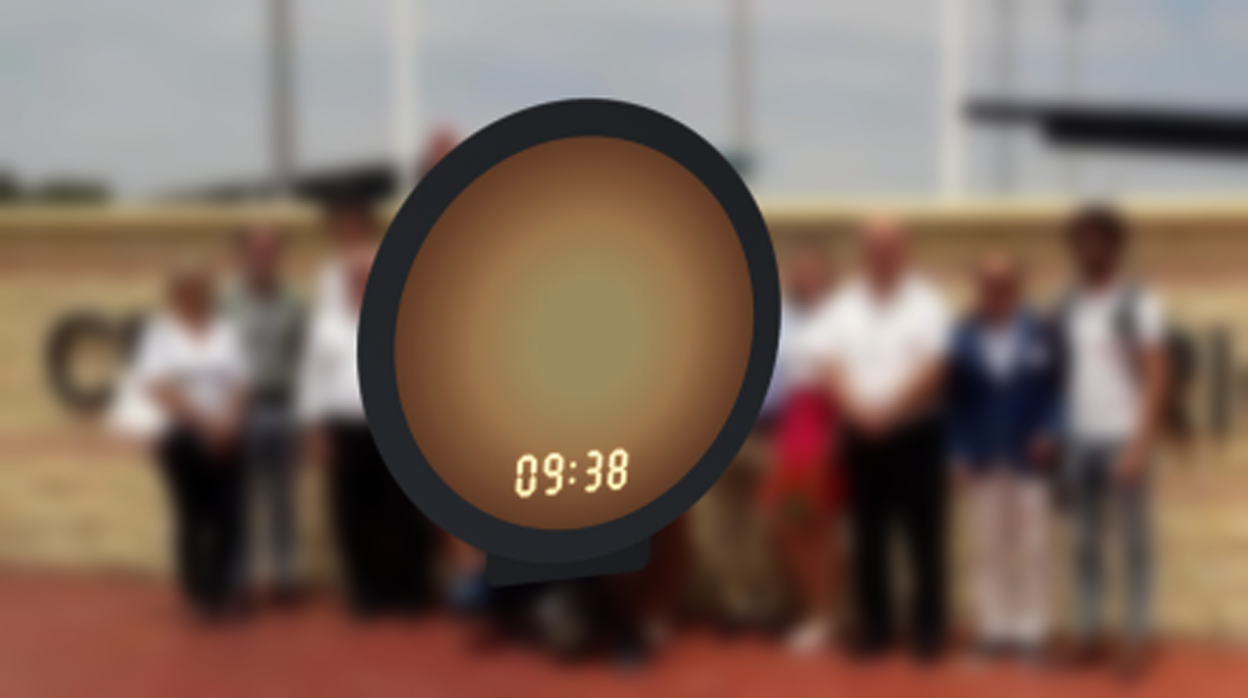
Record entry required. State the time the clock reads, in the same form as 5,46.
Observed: 9,38
